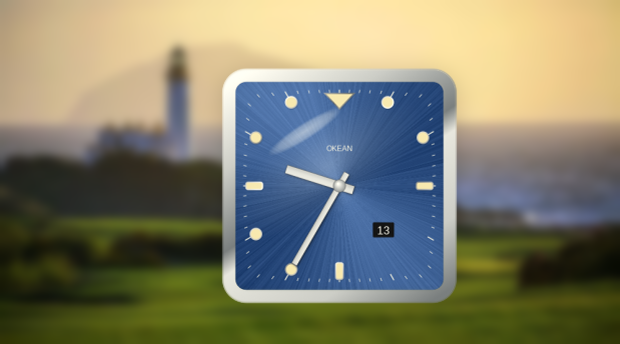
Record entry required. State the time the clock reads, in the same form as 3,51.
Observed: 9,35
